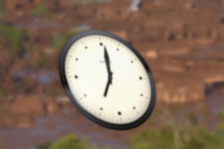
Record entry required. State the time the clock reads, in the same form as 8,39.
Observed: 7,01
